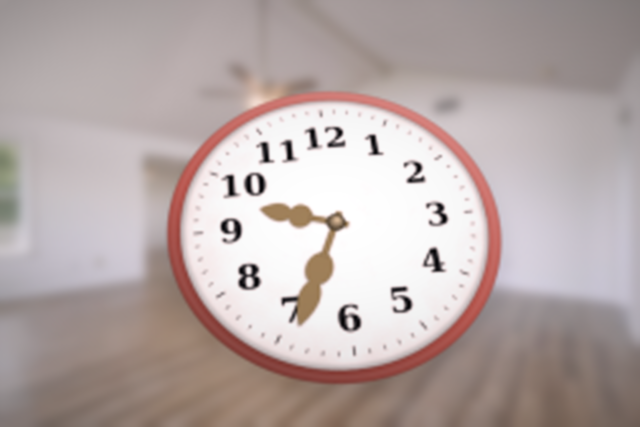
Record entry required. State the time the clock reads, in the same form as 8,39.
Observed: 9,34
